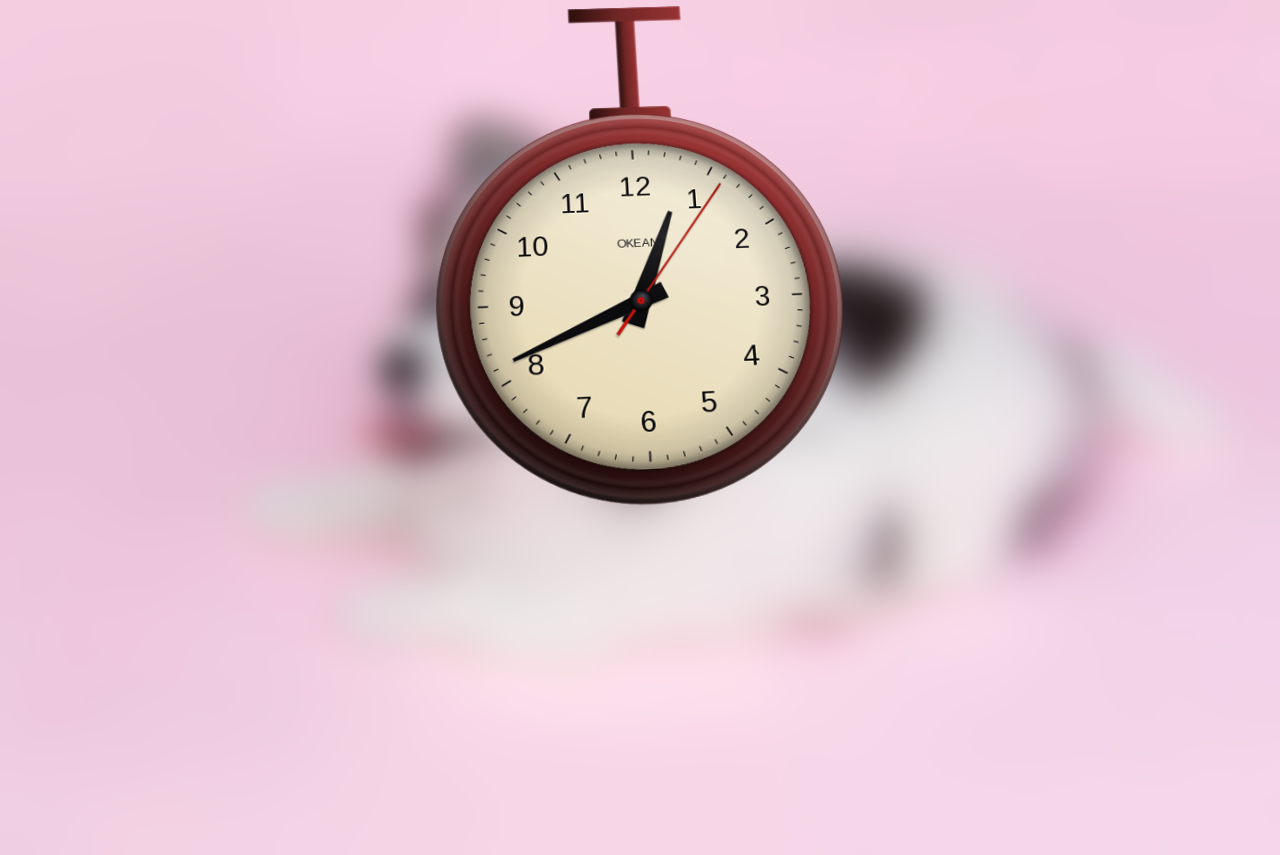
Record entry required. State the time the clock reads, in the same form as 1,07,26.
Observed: 12,41,06
